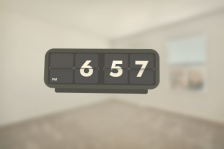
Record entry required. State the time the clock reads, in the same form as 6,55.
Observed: 6,57
